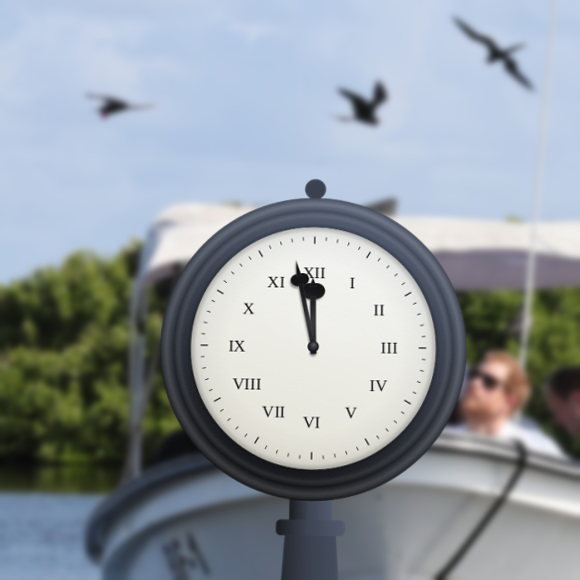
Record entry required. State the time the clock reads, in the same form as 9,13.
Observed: 11,58
